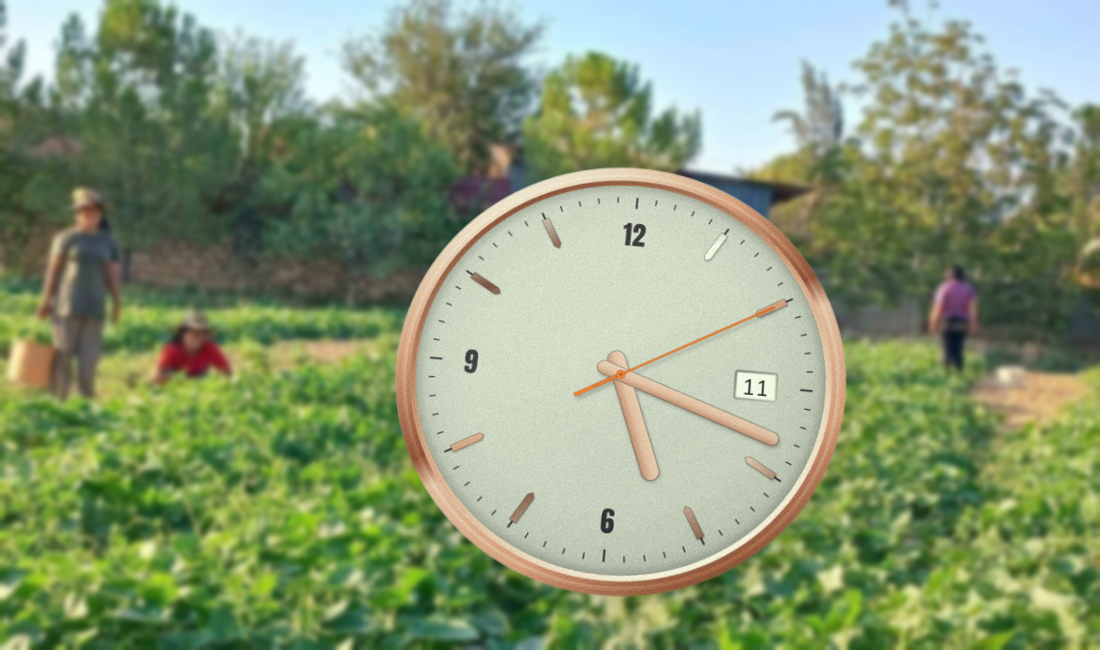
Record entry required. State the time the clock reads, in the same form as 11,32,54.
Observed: 5,18,10
